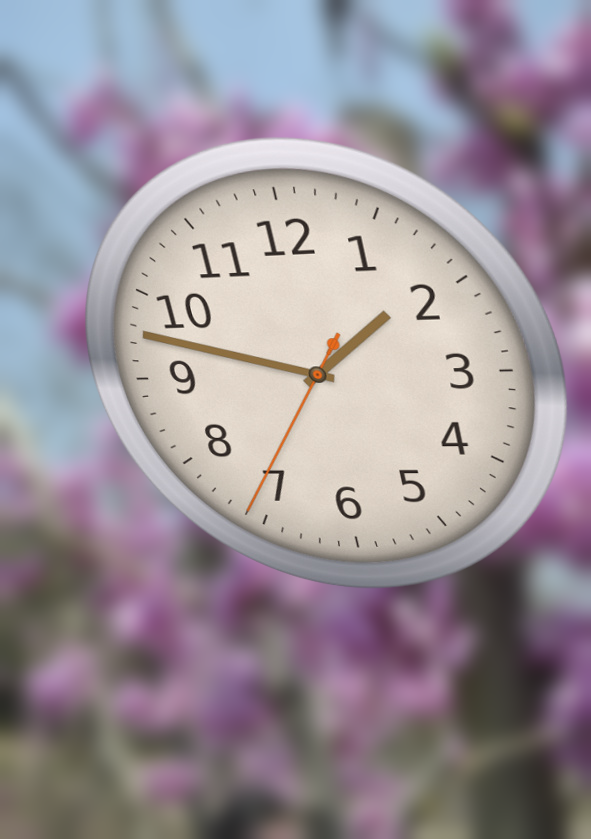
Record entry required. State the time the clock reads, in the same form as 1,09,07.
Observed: 1,47,36
